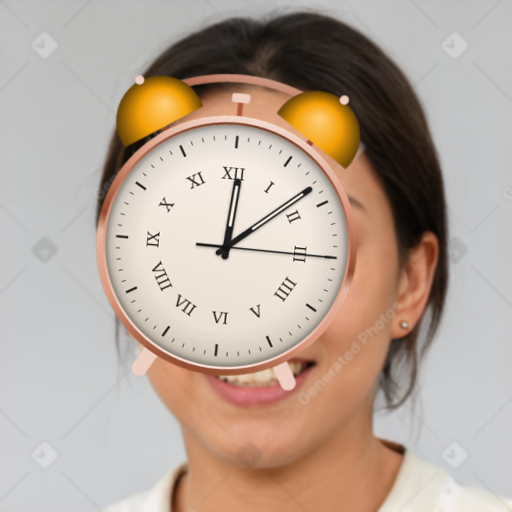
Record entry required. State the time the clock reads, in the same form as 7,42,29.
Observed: 12,08,15
